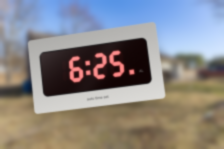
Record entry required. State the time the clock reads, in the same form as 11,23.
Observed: 6,25
